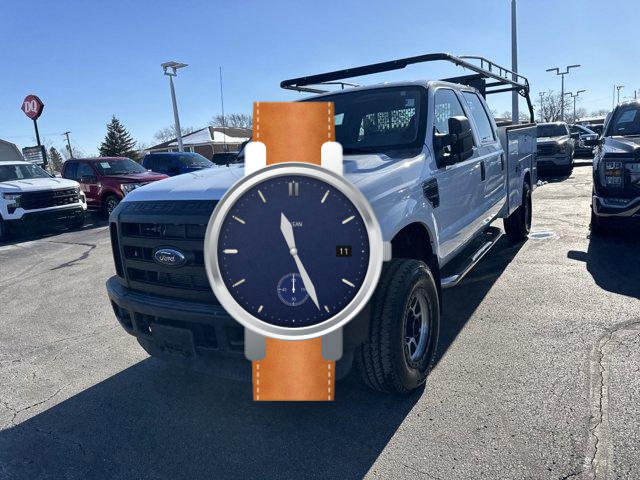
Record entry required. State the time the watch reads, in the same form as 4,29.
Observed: 11,26
